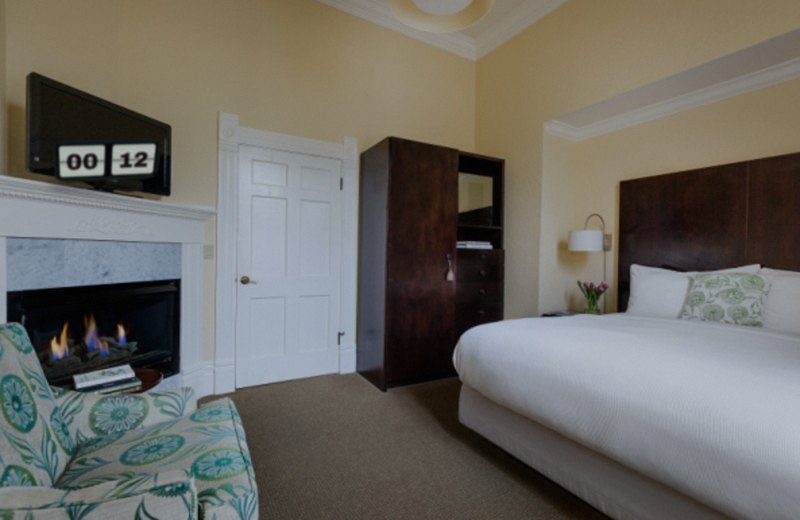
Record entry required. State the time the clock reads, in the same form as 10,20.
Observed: 0,12
